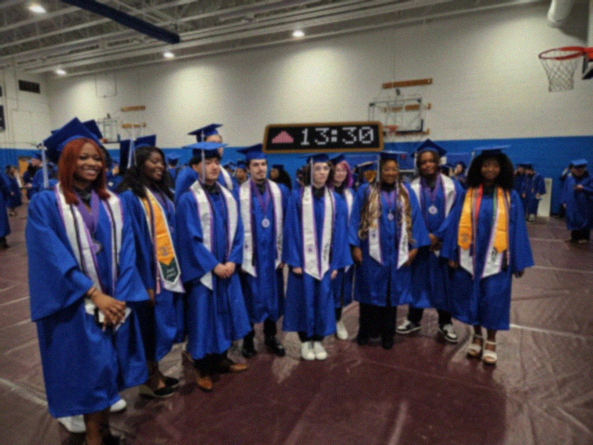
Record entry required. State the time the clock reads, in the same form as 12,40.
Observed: 13,30
